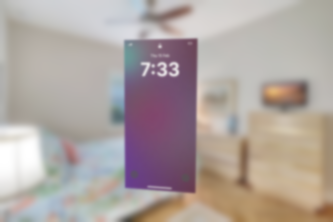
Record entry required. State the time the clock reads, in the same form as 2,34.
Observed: 7,33
